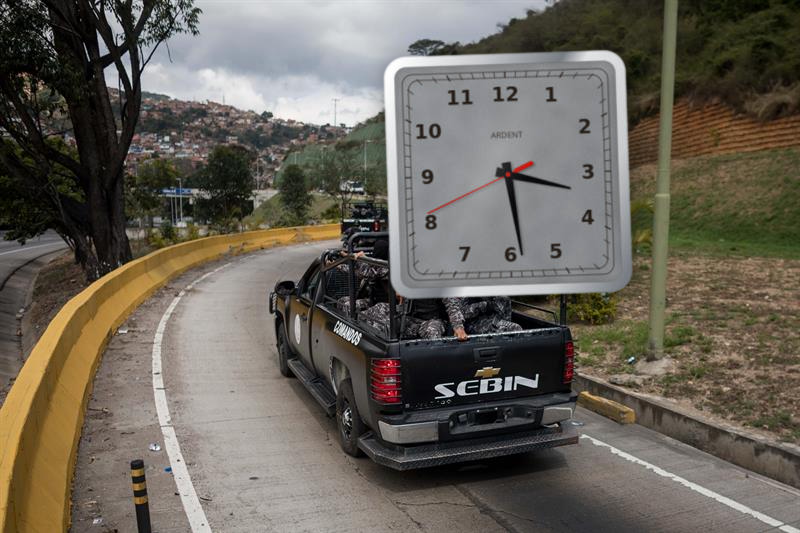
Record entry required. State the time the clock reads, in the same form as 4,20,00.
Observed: 3,28,41
